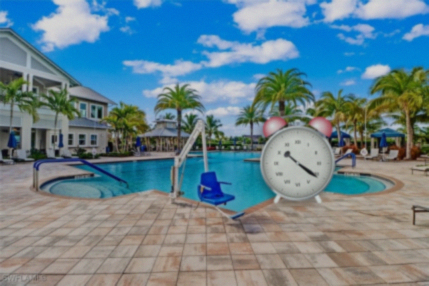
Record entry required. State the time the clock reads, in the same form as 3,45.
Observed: 10,21
